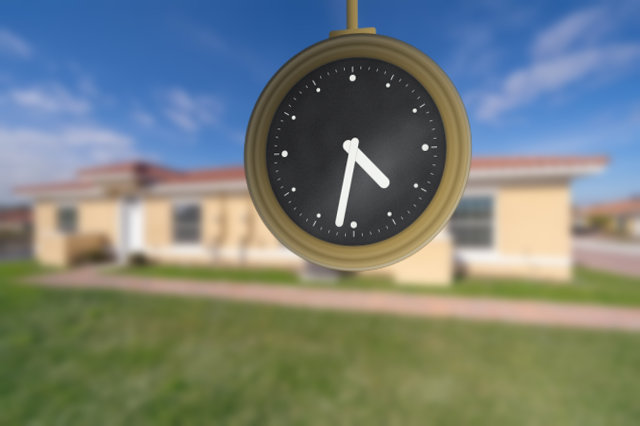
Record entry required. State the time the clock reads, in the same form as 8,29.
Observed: 4,32
